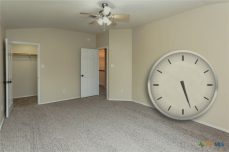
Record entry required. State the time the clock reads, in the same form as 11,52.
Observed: 5,27
